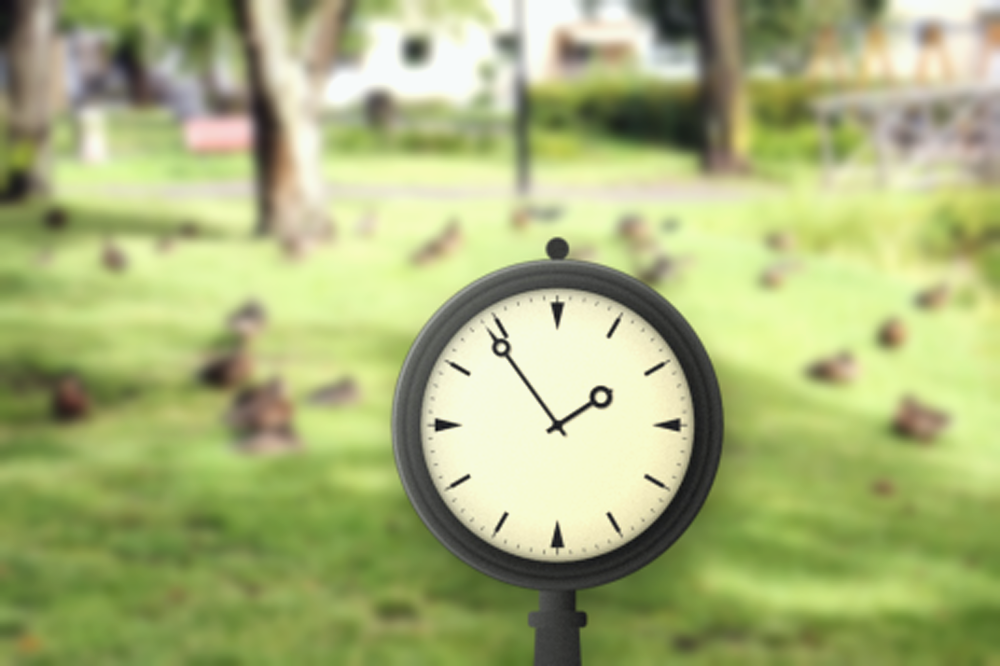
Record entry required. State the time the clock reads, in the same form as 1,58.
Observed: 1,54
